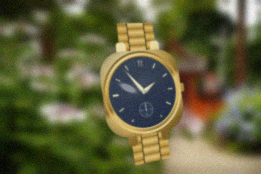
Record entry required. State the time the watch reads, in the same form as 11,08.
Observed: 1,54
